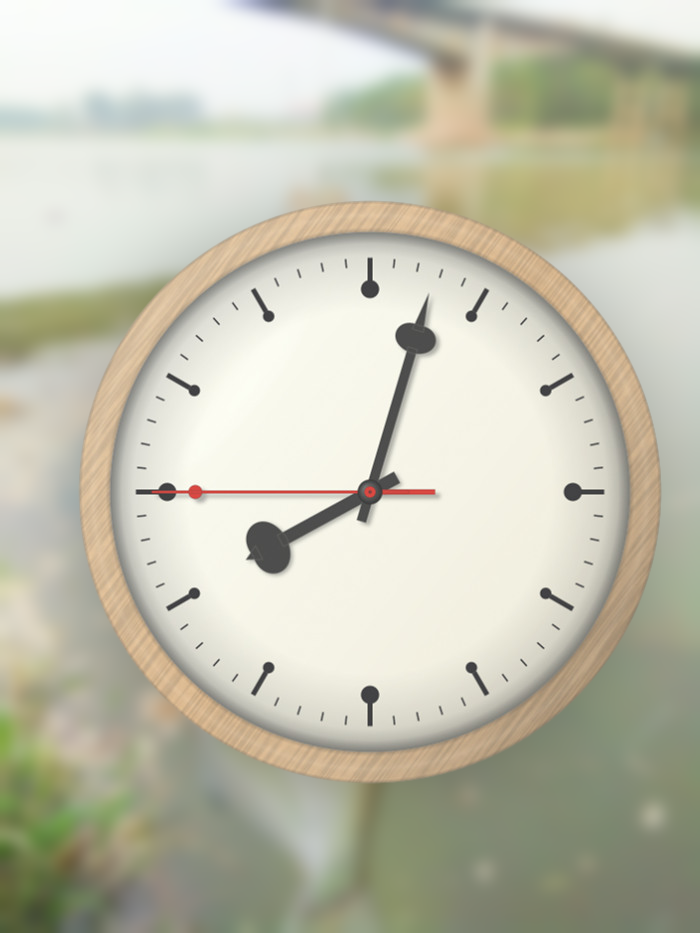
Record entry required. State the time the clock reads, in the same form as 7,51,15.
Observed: 8,02,45
